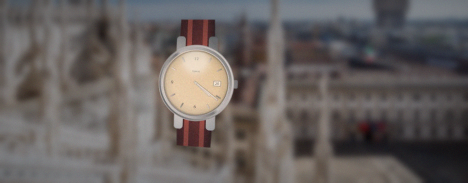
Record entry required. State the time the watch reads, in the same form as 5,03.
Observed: 4,21
